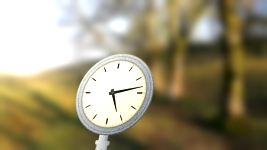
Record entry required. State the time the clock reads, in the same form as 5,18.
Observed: 5,13
